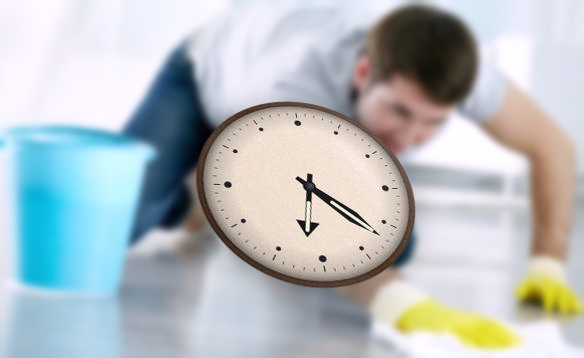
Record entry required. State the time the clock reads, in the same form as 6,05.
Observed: 6,22
